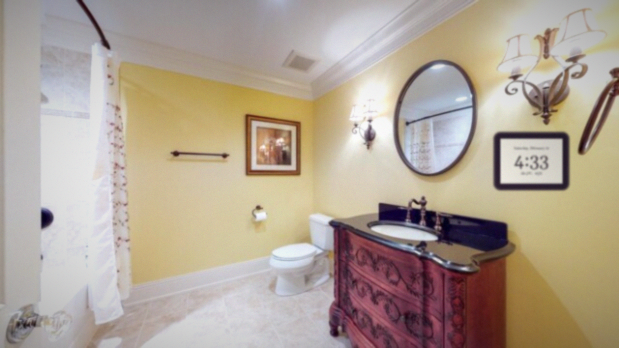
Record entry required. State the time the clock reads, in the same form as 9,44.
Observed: 4,33
